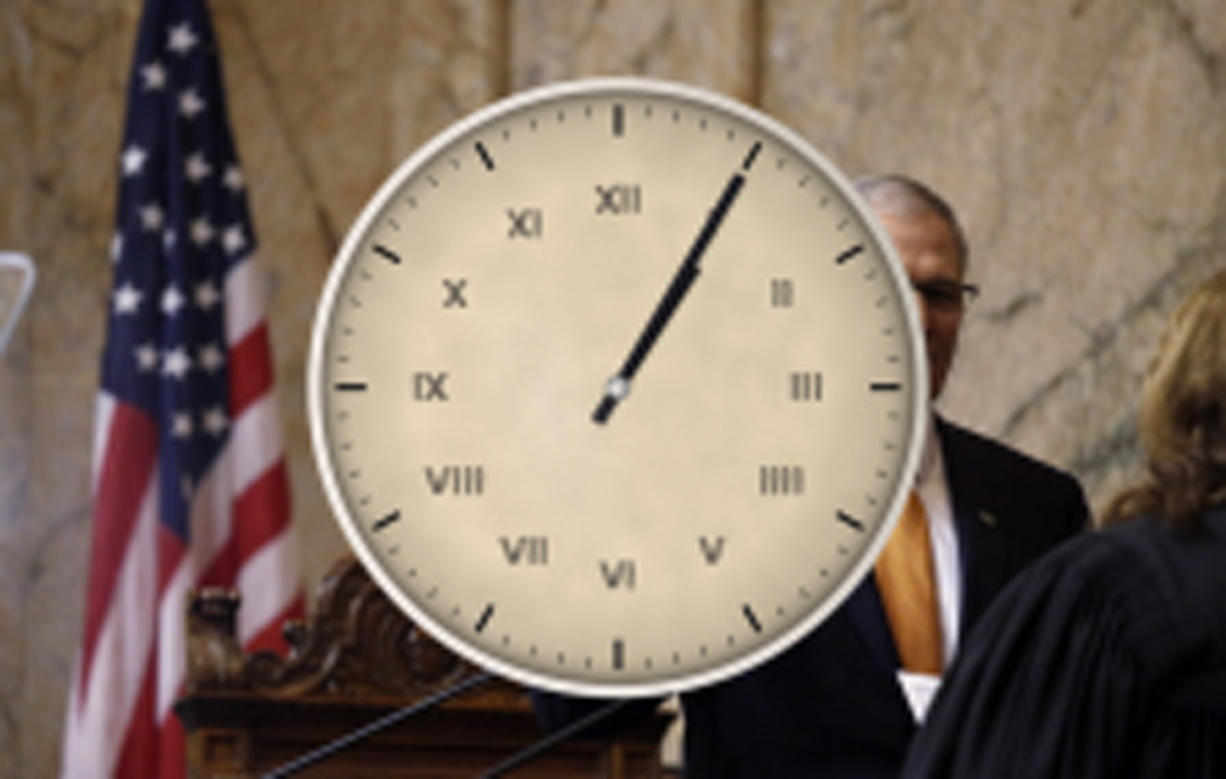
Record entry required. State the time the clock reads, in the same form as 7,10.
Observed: 1,05
